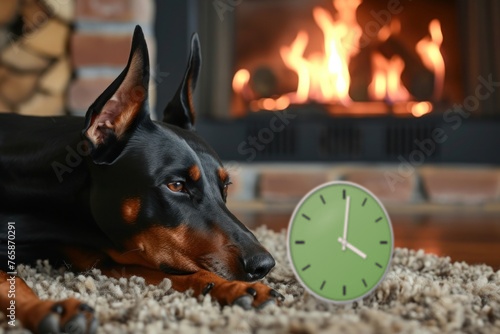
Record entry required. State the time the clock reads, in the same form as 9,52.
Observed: 4,01
